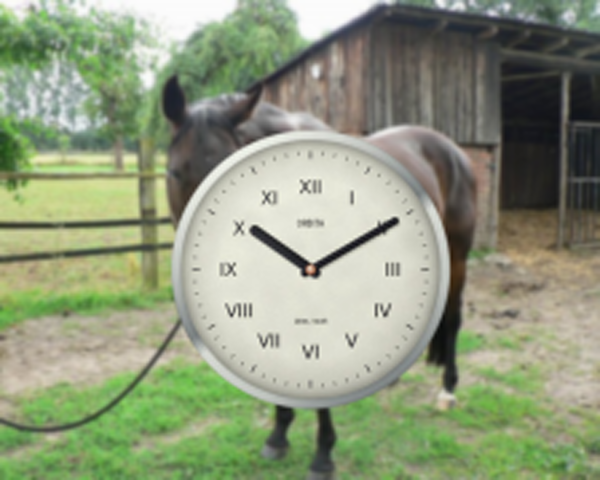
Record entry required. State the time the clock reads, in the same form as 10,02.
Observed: 10,10
